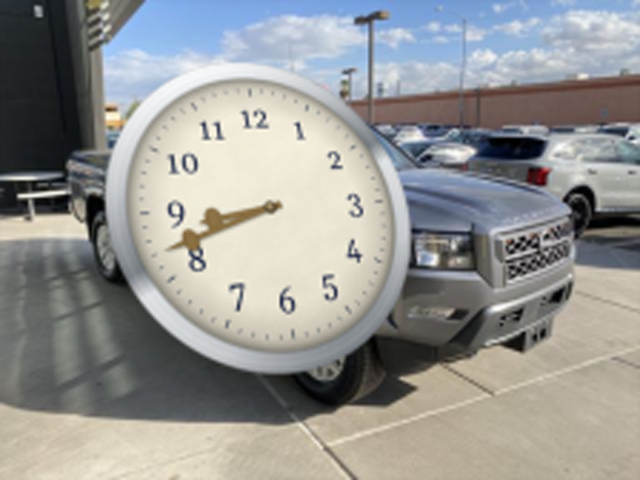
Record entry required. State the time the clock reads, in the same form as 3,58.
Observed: 8,42
